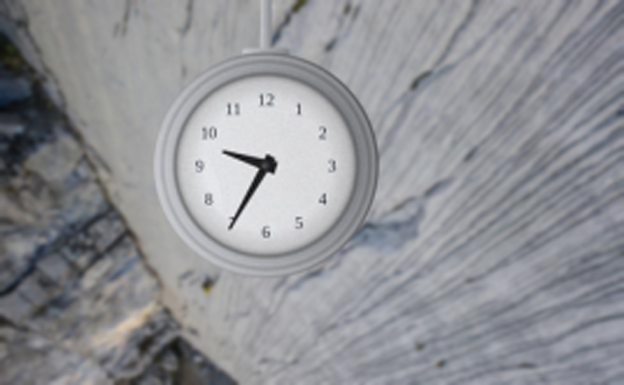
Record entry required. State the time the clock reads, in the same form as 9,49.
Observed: 9,35
